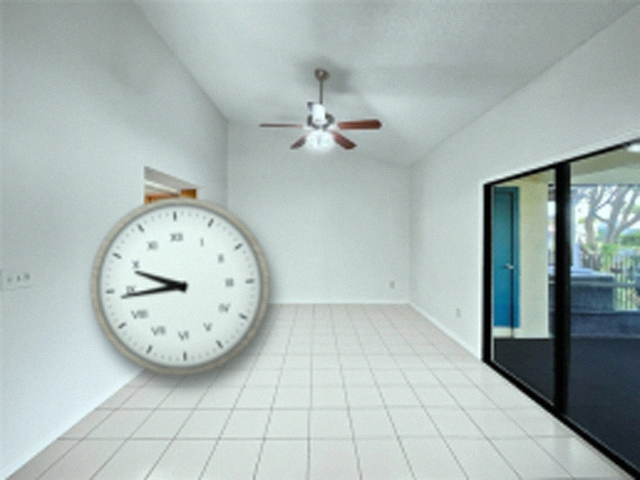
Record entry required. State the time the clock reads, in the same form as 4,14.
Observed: 9,44
